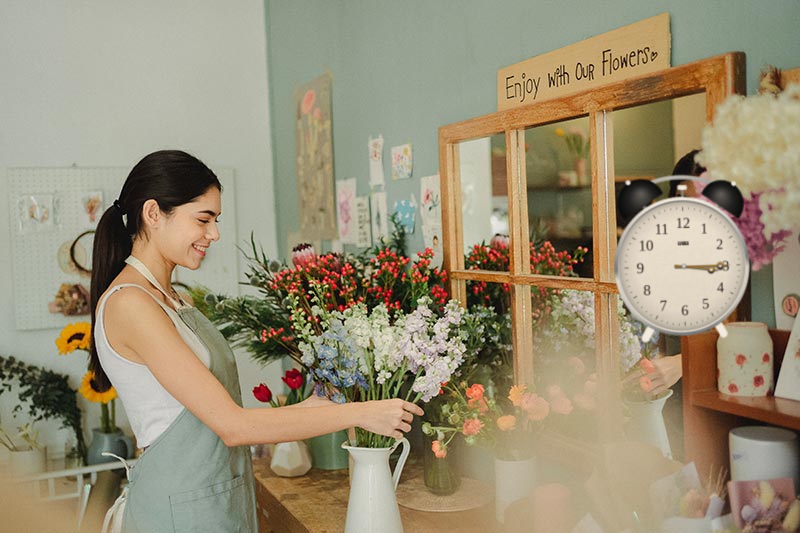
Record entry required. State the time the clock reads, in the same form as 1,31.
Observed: 3,15
